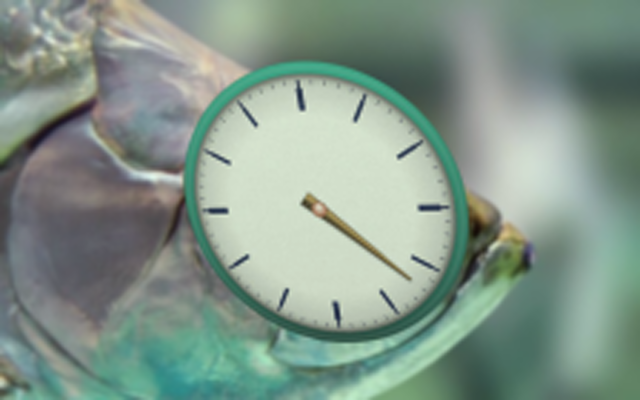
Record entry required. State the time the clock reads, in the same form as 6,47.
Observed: 4,22
